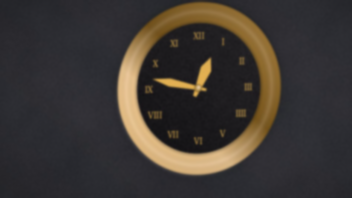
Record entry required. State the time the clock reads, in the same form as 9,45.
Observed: 12,47
